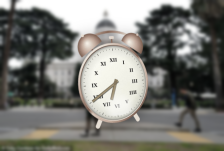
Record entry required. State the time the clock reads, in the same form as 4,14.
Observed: 6,40
